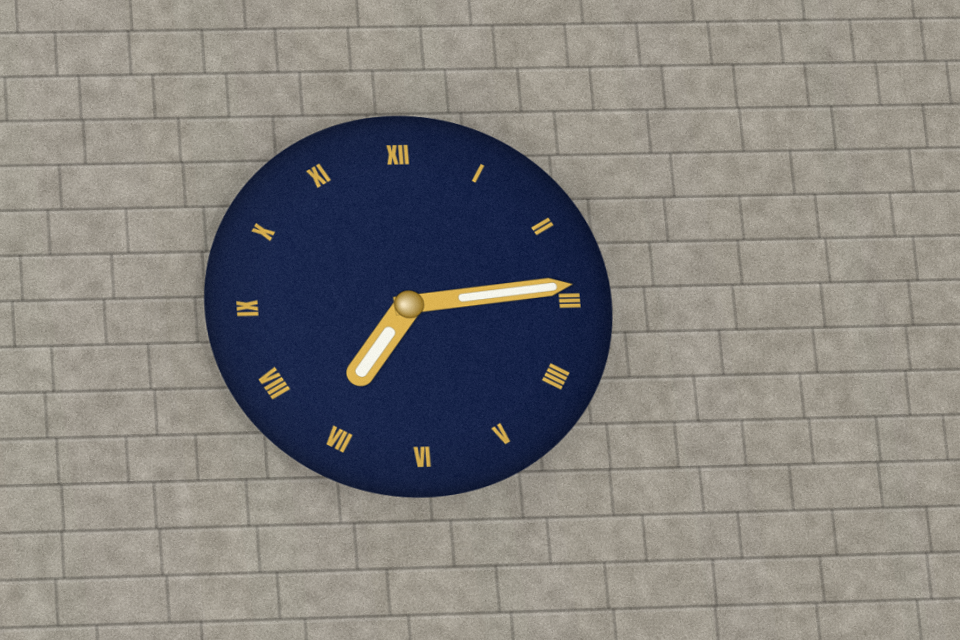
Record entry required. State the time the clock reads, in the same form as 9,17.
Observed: 7,14
